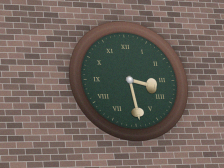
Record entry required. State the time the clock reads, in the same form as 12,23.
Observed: 3,29
